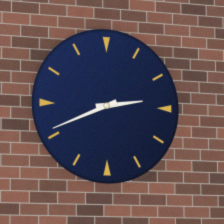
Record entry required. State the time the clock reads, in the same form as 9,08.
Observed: 2,41
